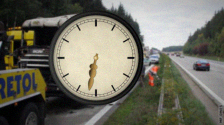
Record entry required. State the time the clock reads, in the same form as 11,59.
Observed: 6,32
